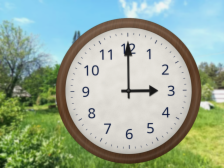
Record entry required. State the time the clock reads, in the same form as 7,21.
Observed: 3,00
